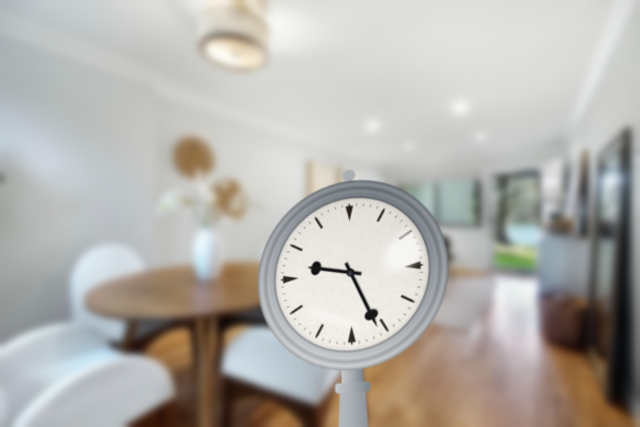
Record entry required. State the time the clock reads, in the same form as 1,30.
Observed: 9,26
